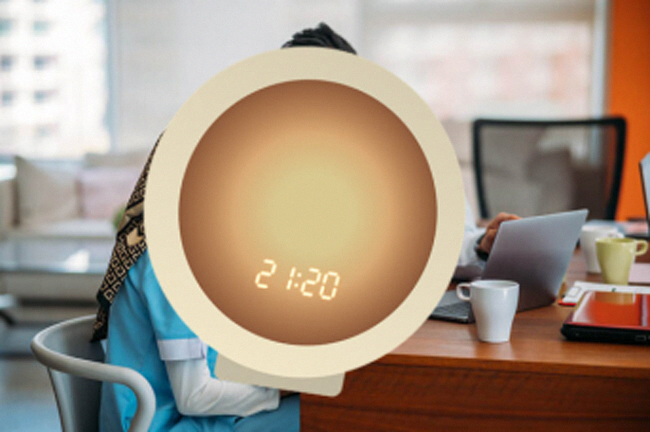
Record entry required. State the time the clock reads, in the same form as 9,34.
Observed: 21,20
